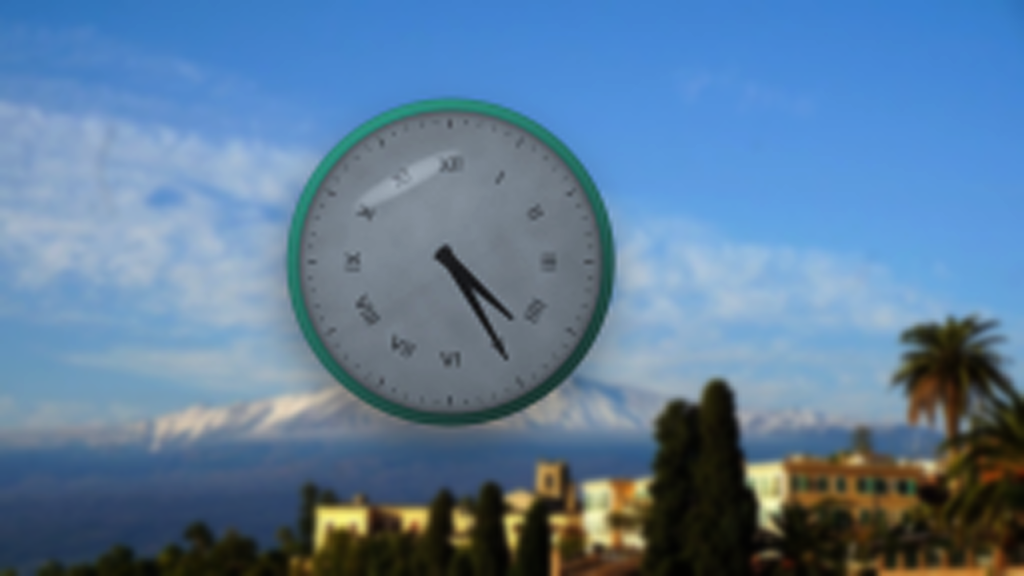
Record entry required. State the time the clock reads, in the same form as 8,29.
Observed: 4,25
